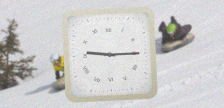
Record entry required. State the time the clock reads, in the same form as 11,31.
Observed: 9,15
